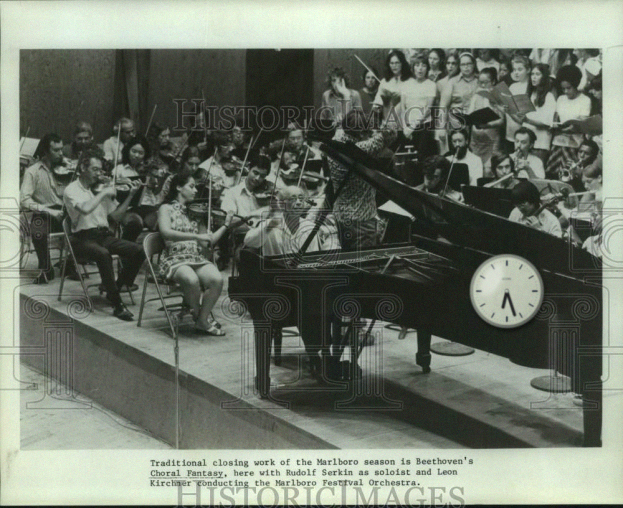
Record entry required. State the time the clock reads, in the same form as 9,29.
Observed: 6,27
